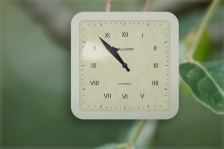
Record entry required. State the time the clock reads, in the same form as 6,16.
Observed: 10,53
